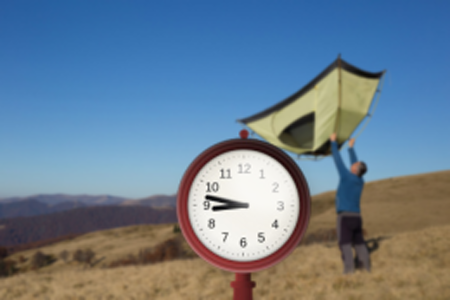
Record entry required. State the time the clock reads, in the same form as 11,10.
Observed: 8,47
